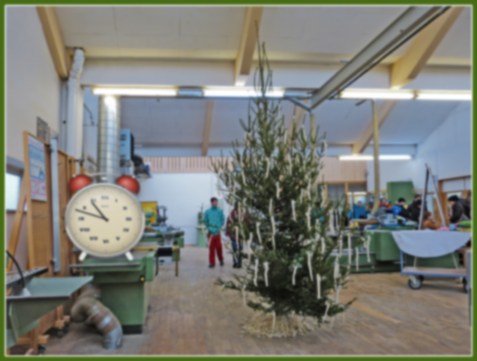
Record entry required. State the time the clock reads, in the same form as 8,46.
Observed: 10,48
